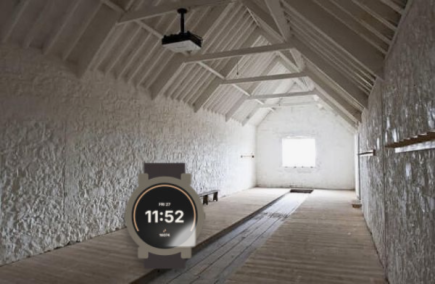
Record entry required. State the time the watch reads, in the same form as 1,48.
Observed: 11,52
